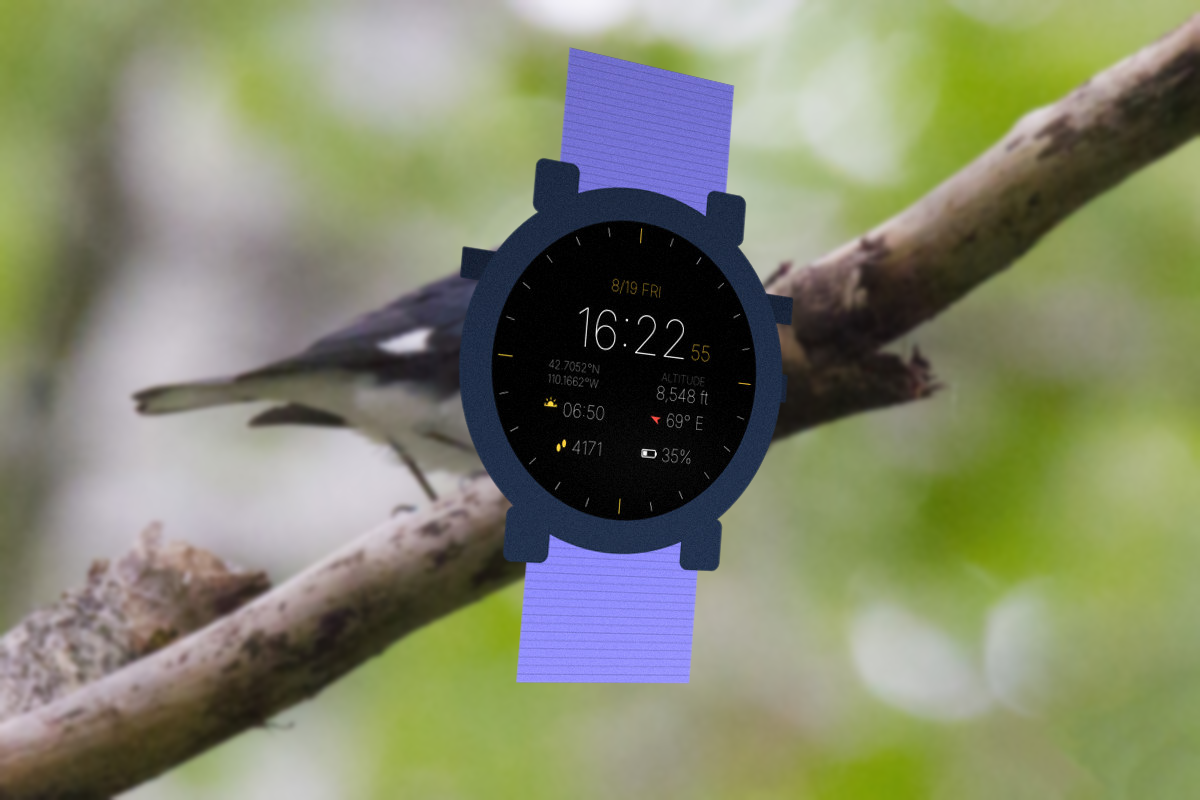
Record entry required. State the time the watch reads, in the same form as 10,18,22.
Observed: 16,22,55
